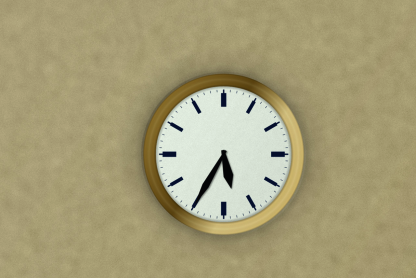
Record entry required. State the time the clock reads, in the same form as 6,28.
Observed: 5,35
